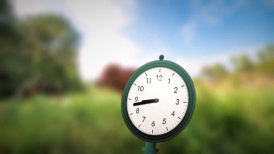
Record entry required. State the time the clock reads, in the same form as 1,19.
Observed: 8,43
